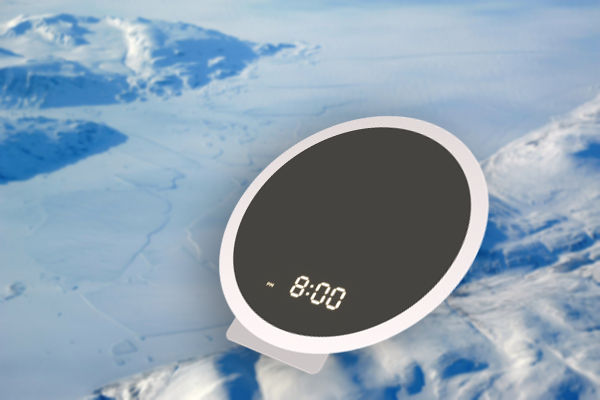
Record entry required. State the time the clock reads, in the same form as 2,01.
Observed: 8,00
